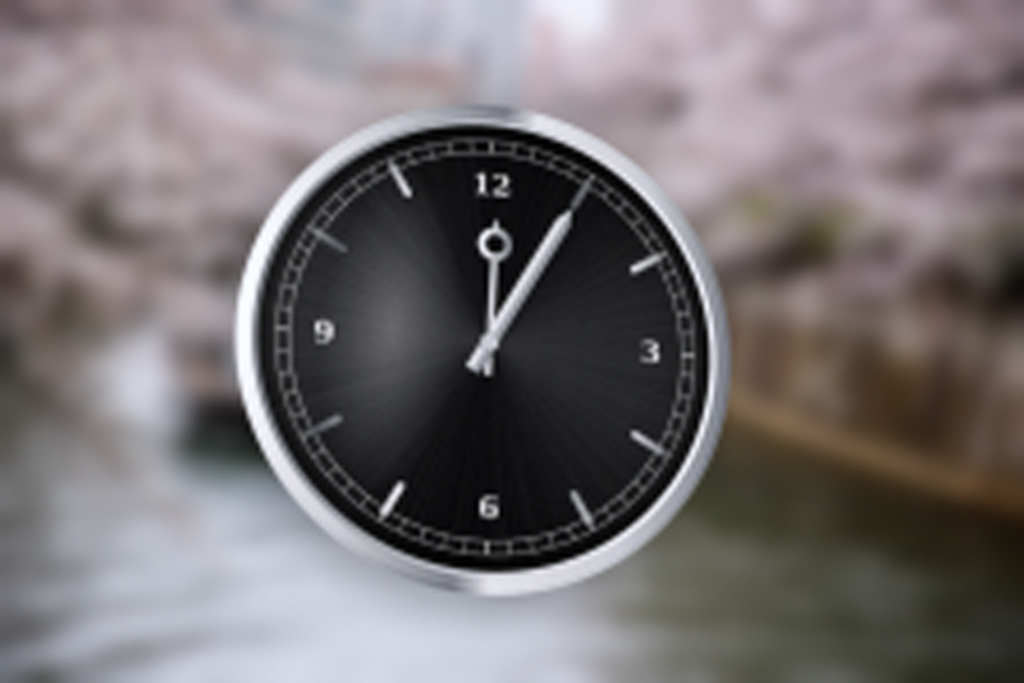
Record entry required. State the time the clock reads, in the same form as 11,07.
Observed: 12,05
